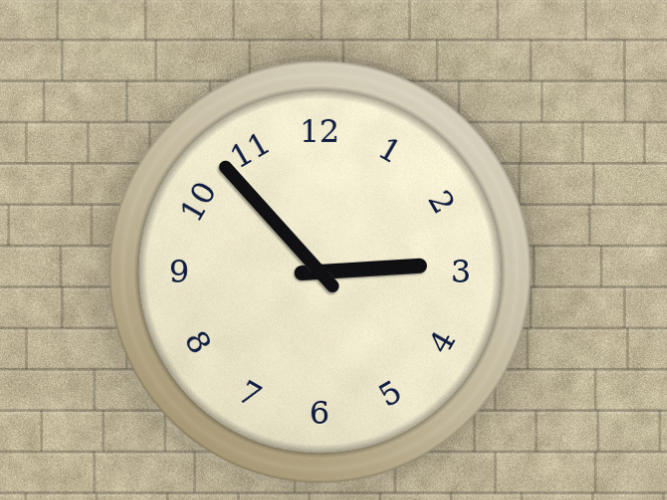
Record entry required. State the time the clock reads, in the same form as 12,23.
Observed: 2,53
